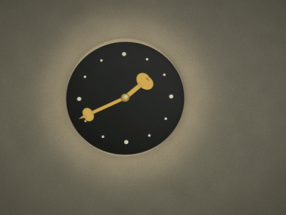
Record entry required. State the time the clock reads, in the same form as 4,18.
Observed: 1,41
